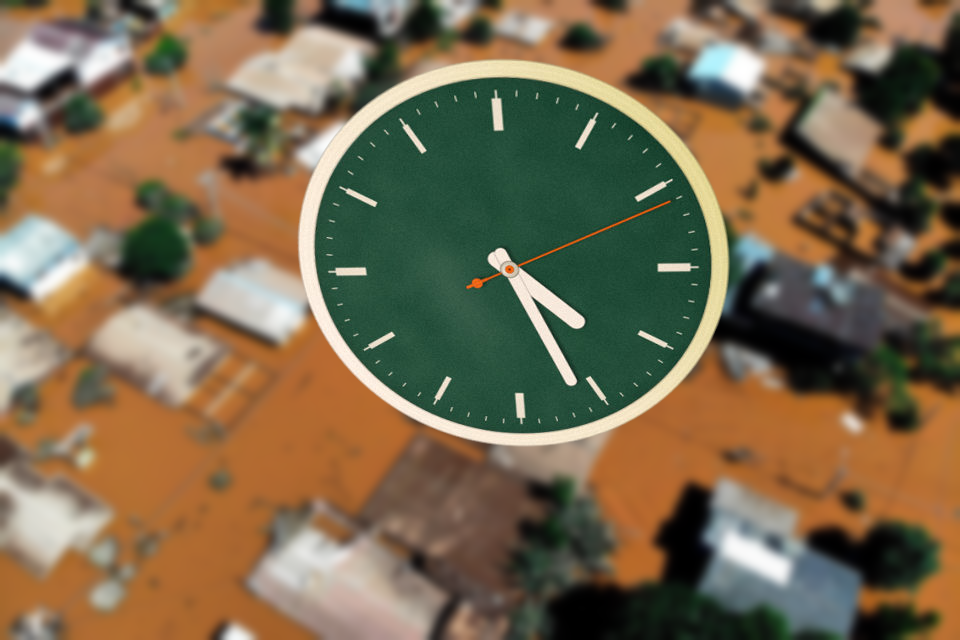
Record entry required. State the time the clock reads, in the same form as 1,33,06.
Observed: 4,26,11
